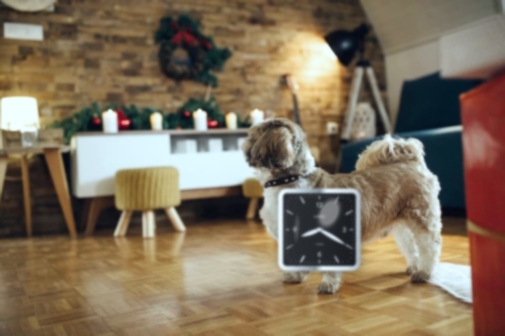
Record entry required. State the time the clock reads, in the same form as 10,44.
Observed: 8,20
